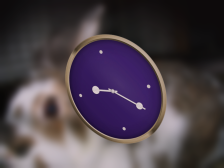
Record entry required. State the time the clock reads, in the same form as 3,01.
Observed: 9,21
